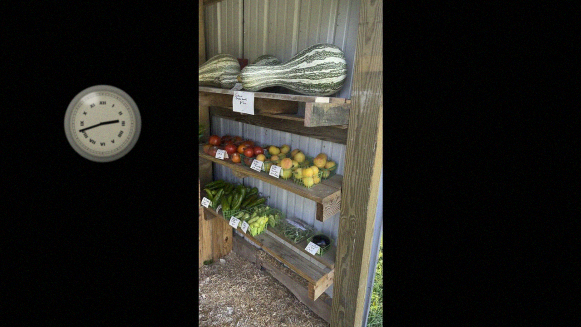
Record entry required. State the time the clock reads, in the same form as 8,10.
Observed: 2,42
